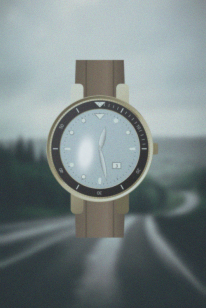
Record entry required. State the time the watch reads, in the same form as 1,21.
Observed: 12,28
